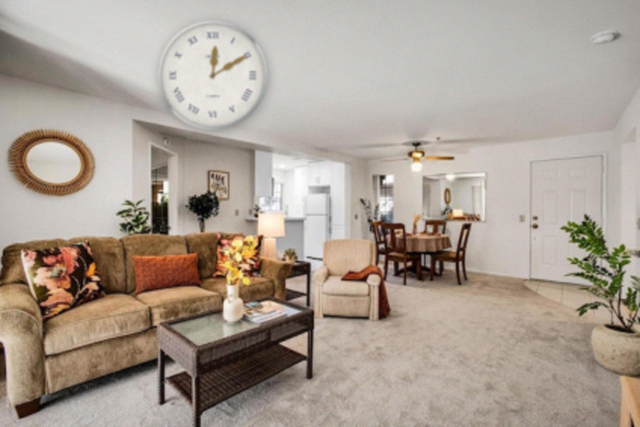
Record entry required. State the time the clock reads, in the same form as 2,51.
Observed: 12,10
